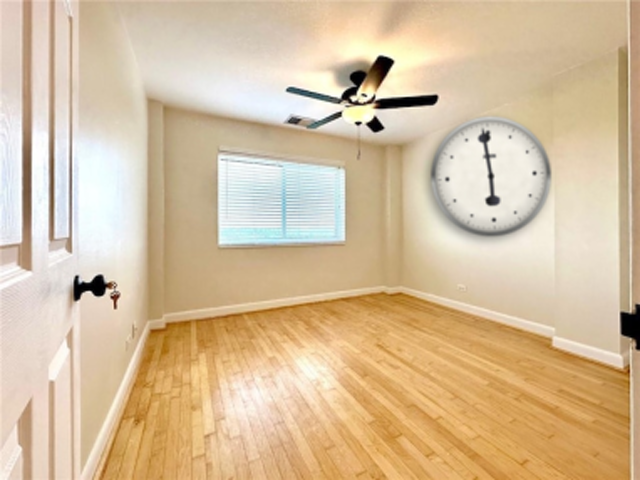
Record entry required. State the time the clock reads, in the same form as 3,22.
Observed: 5,59
